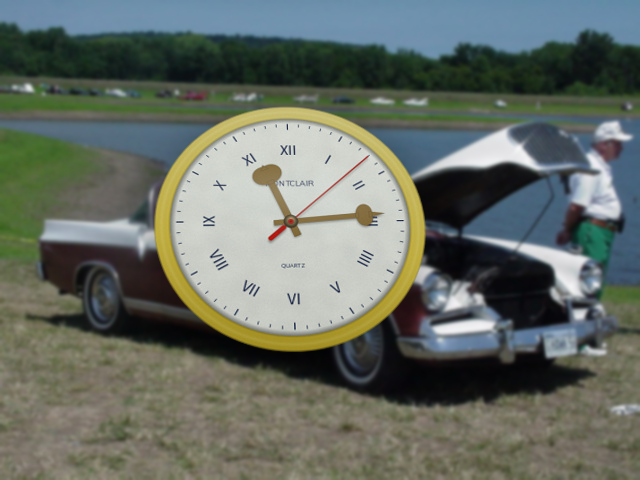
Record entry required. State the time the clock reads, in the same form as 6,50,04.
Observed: 11,14,08
